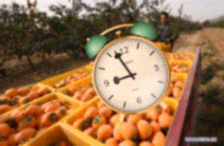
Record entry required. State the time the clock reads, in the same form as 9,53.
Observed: 8,57
